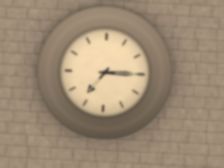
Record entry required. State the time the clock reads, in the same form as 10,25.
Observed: 7,15
